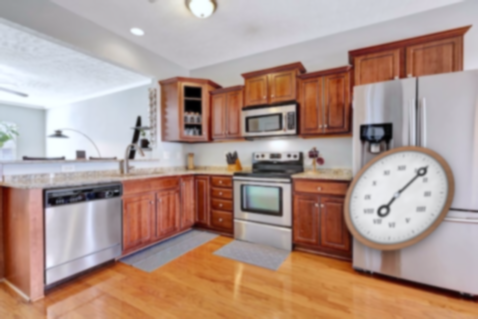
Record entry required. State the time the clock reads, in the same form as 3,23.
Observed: 7,07
